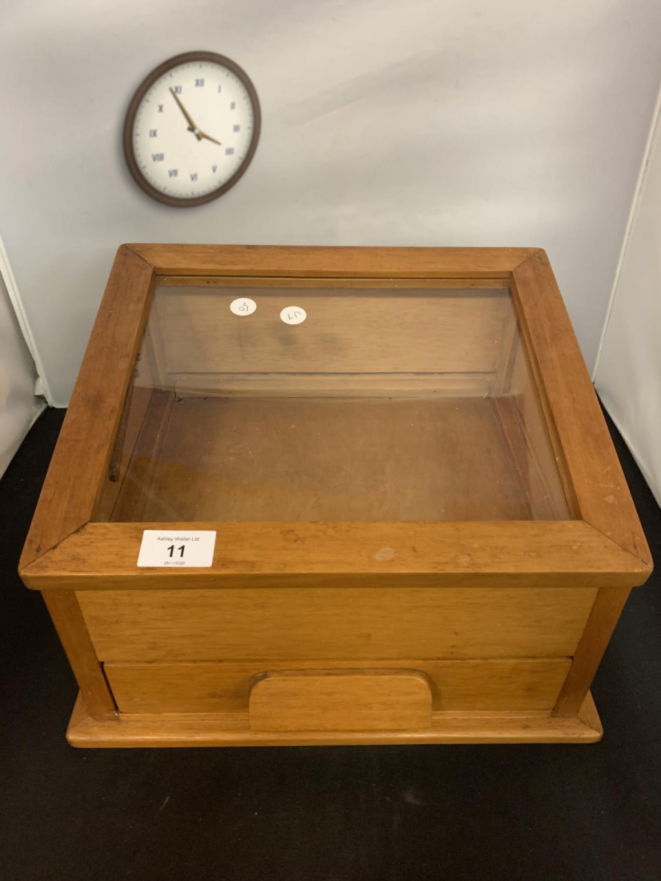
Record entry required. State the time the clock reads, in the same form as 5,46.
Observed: 3,54
